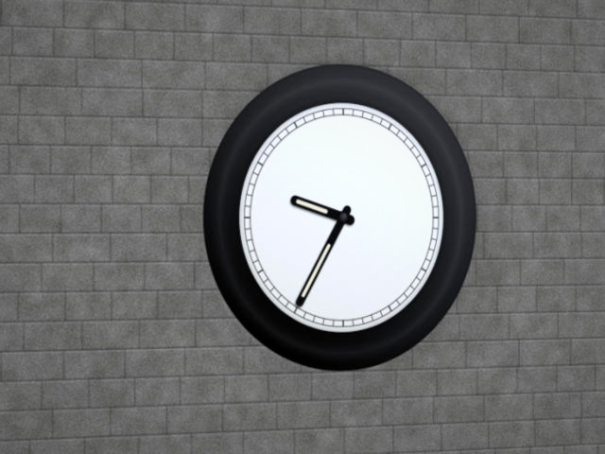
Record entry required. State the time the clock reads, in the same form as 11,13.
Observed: 9,35
